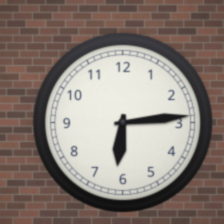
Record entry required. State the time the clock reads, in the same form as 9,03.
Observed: 6,14
